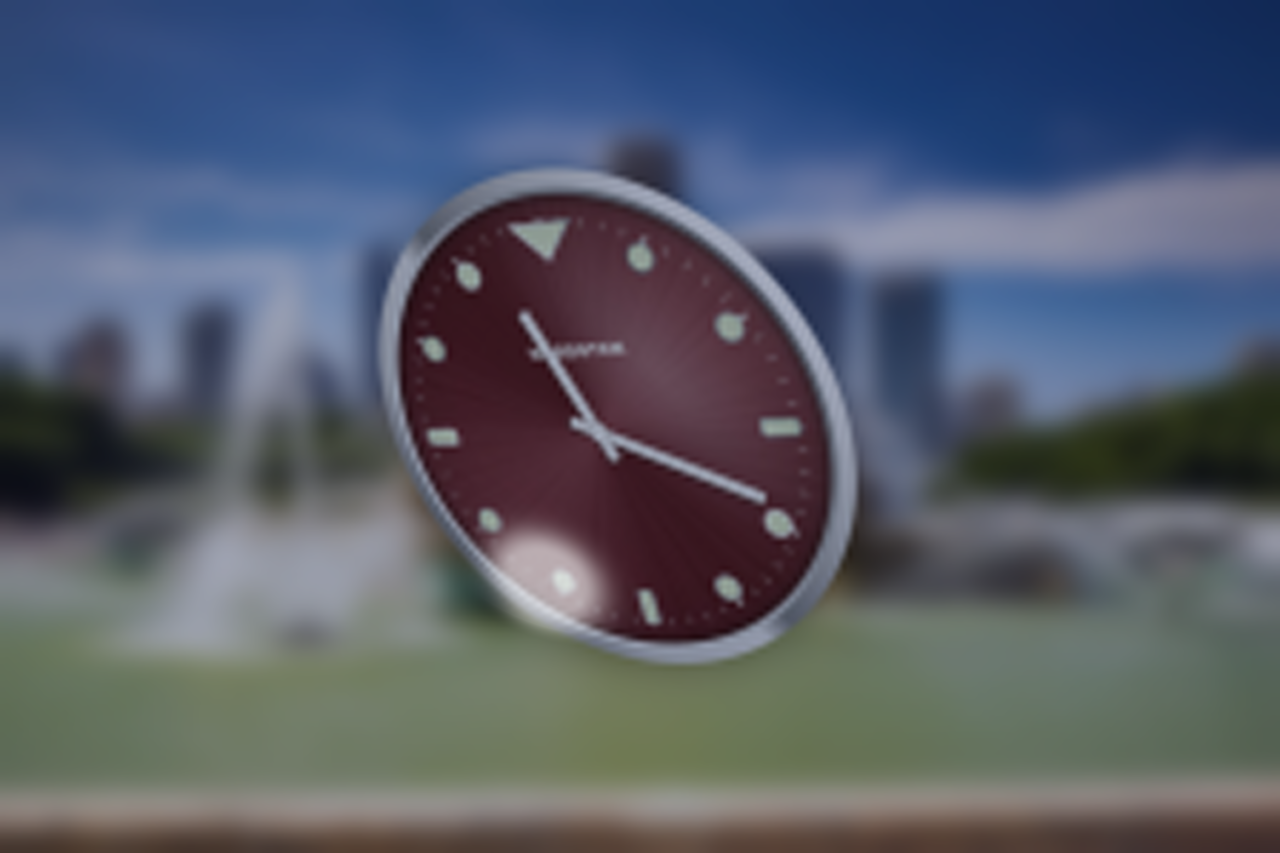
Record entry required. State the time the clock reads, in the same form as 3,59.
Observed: 11,19
